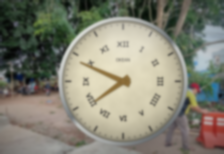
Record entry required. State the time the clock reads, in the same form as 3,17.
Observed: 7,49
